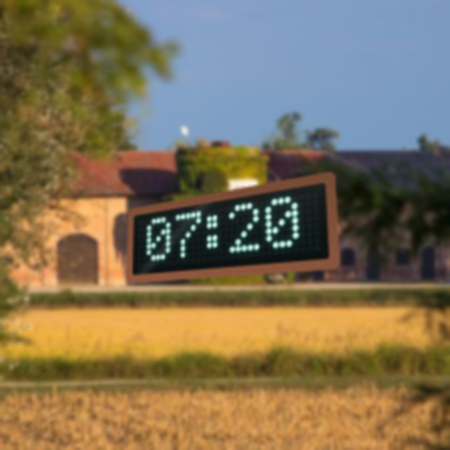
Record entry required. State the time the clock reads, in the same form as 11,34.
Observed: 7,20
